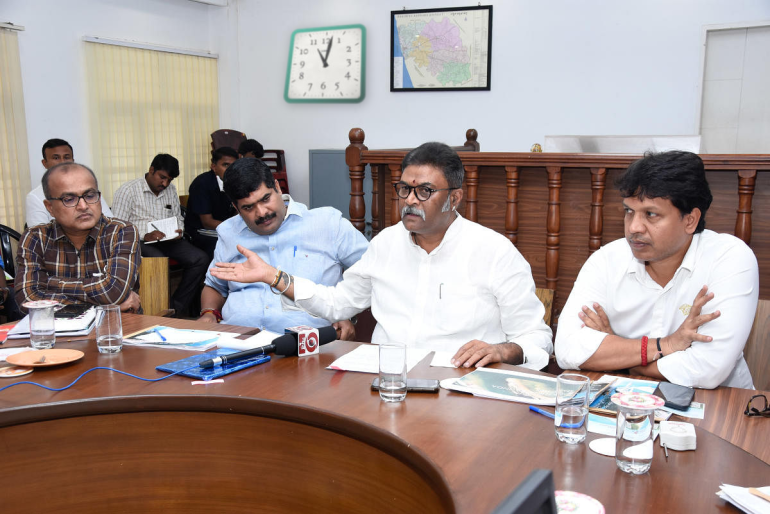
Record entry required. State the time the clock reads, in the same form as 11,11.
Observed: 11,02
